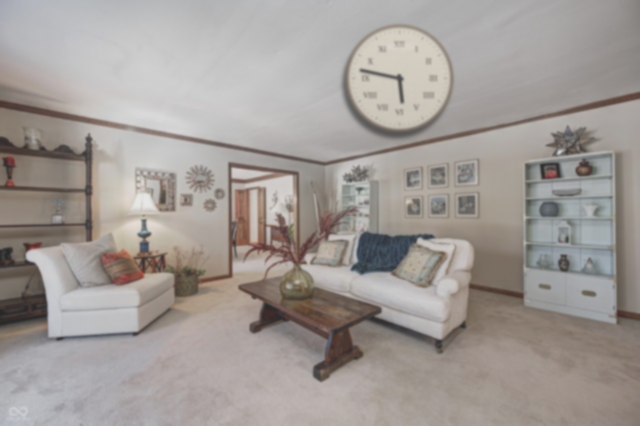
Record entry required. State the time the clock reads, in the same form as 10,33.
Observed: 5,47
